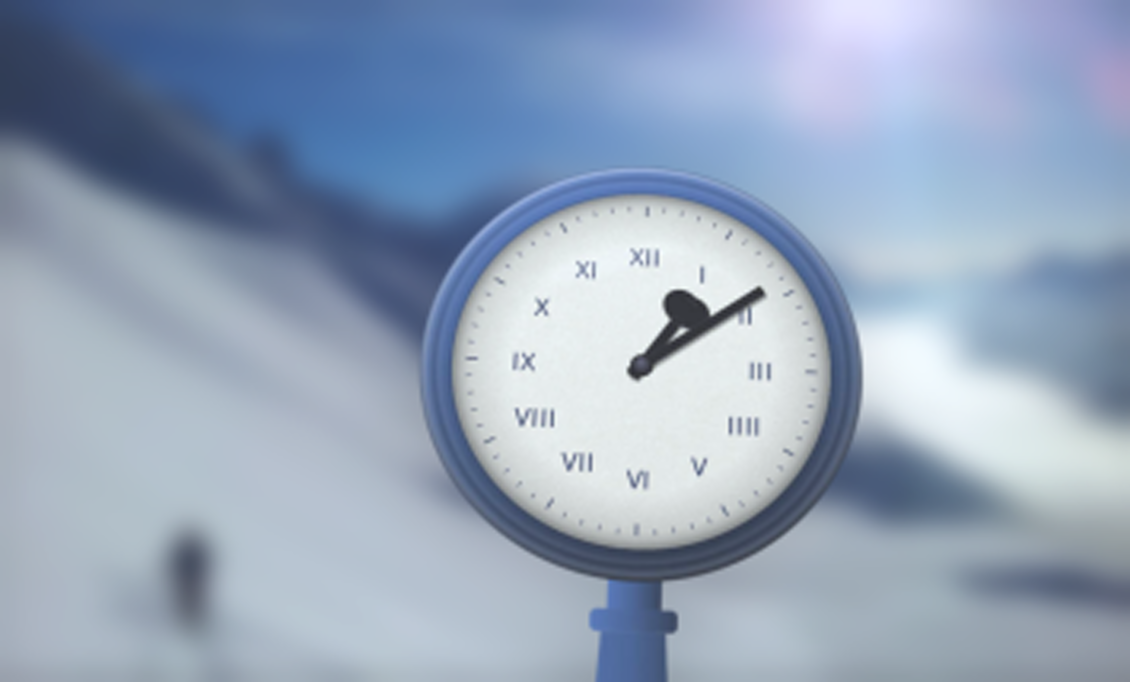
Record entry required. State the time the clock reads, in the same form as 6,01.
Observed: 1,09
